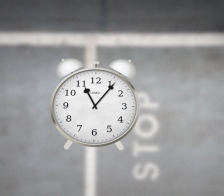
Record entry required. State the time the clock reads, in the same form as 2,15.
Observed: 11,06
